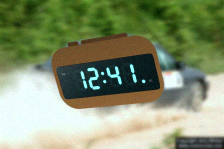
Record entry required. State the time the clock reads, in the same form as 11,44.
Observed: 12,41
